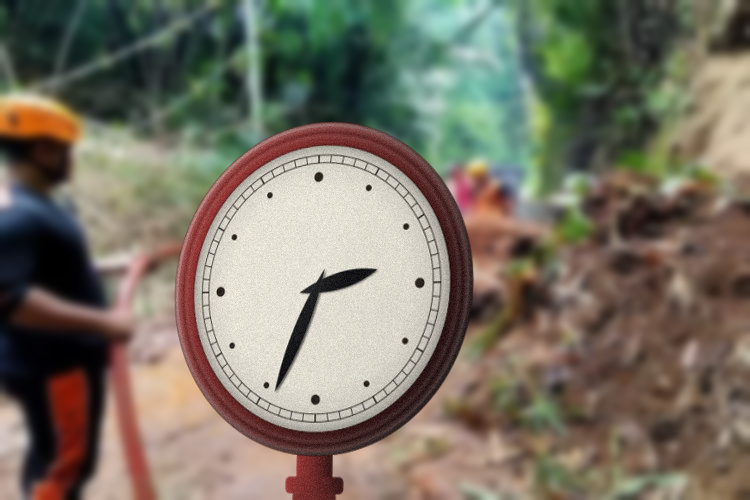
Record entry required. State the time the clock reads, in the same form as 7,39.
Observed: 2,34
